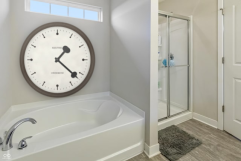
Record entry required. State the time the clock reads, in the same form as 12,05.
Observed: 1,22
